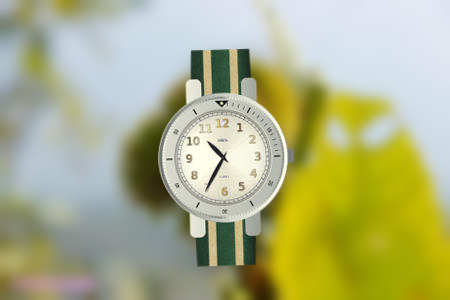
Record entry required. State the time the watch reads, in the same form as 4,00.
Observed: 10,35
